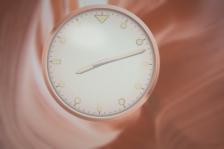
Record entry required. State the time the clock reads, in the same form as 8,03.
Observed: 8,12
